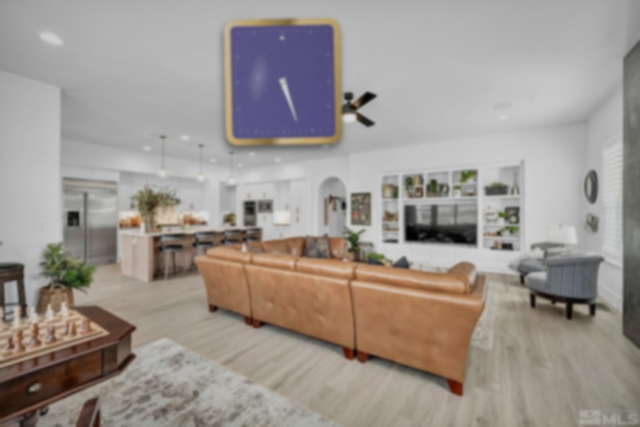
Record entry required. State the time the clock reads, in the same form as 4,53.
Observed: 5,27
